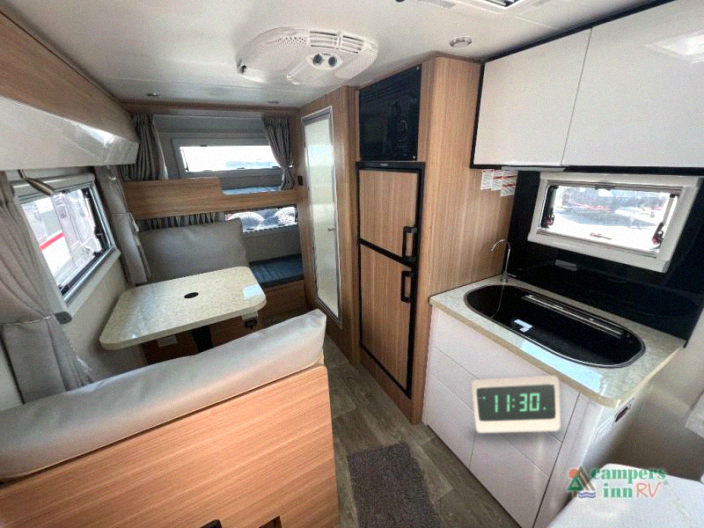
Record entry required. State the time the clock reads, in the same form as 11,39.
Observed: 11,30
